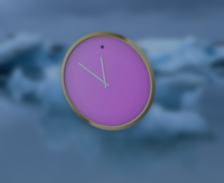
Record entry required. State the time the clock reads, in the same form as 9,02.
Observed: 11,51
